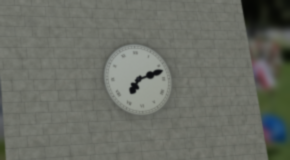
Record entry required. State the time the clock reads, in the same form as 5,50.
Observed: 7,12
